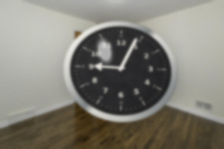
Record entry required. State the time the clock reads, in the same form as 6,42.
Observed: 9,04
